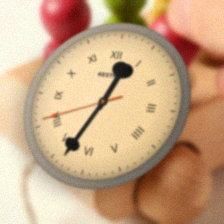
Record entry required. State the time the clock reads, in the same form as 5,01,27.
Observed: 12,33,41
